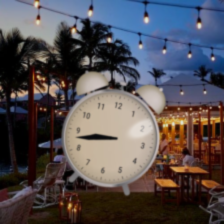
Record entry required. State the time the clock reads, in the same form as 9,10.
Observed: 8,43
